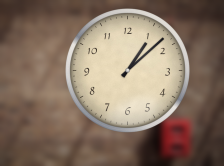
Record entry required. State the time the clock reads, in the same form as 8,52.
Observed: 1,08
